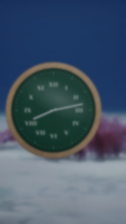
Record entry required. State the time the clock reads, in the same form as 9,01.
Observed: 8,13
